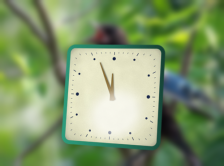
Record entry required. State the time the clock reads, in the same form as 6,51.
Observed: 11,56
